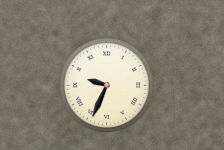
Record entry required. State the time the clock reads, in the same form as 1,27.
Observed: 9,34
